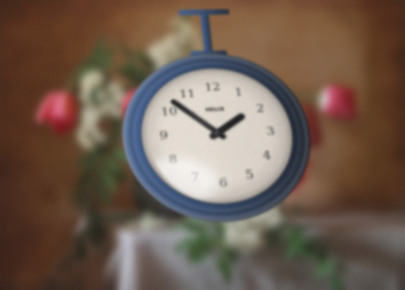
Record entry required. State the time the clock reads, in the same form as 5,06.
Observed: 1,52
